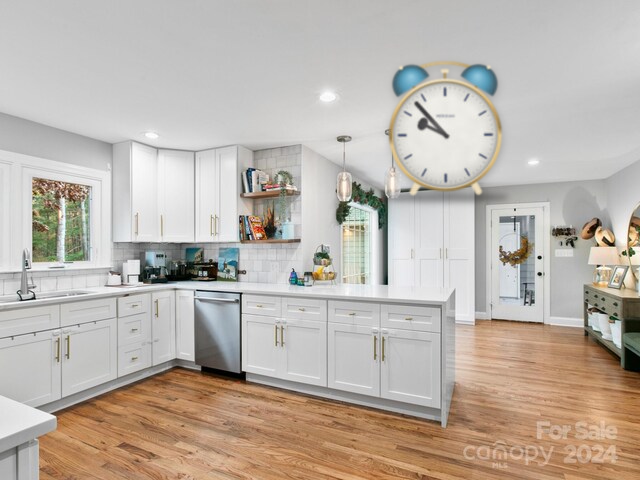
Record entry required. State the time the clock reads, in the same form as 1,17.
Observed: 9,53
